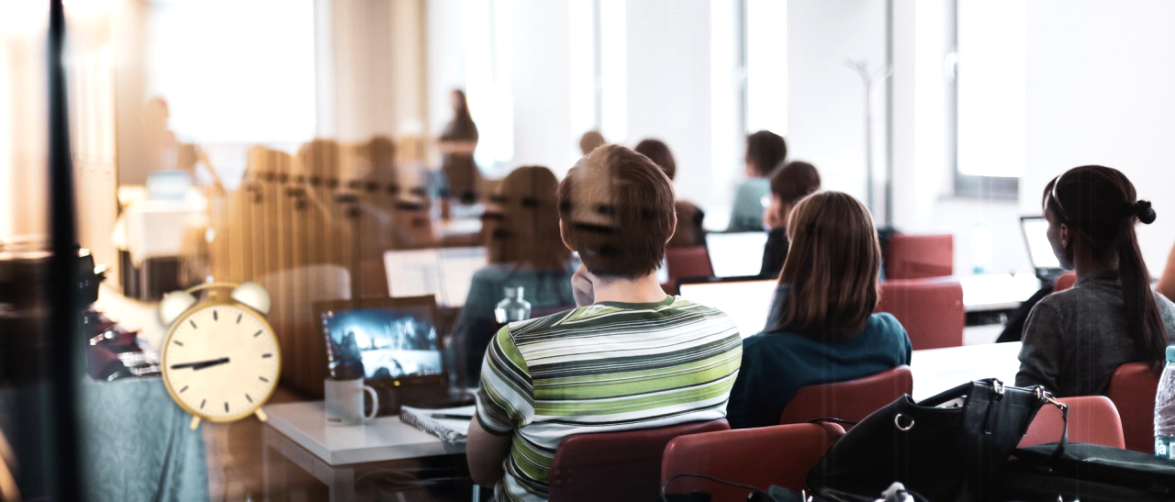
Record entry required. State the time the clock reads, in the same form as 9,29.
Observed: 8,45
